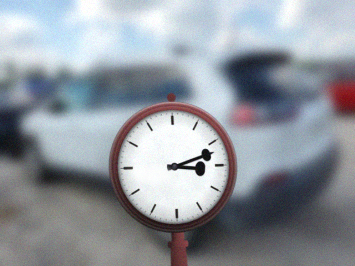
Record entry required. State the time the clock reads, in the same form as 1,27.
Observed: 3,12
